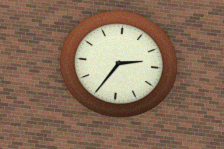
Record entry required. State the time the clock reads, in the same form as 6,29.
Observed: 2,35
